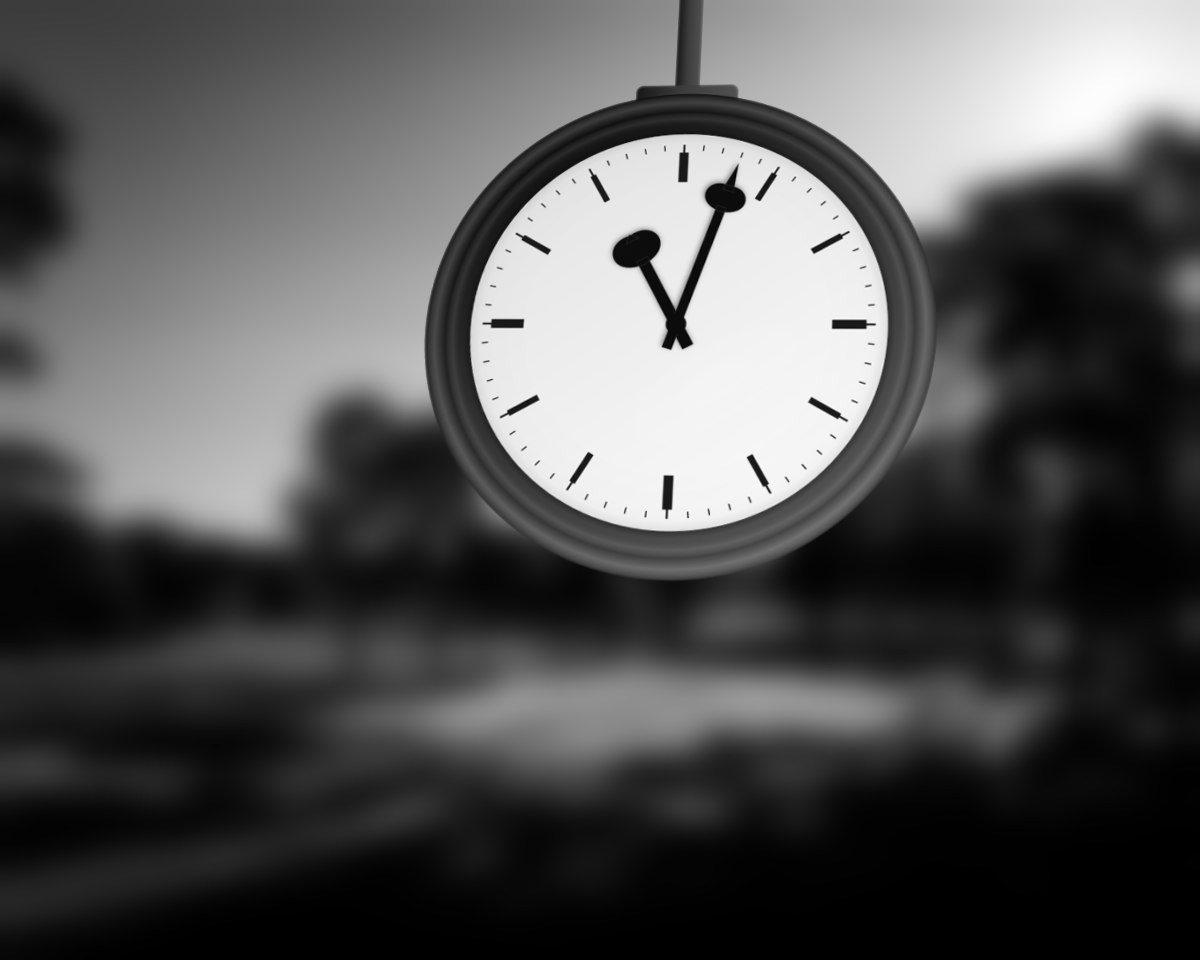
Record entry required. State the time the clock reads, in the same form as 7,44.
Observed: 11,03
